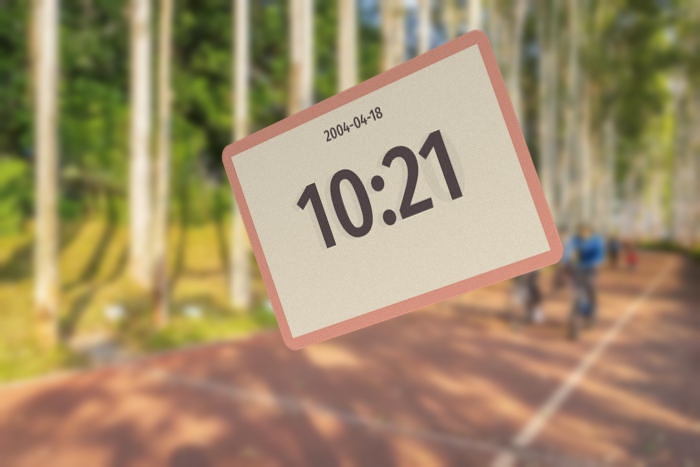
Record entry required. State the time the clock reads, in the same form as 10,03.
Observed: 10,21
